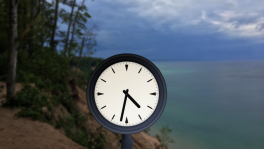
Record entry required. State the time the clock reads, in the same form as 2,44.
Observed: 4,32
